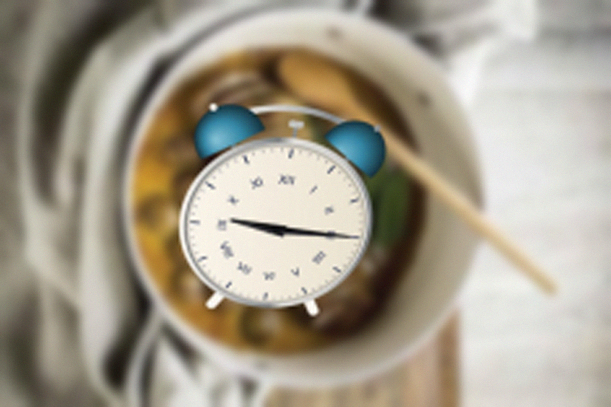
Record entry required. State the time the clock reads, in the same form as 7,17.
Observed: 9,15
